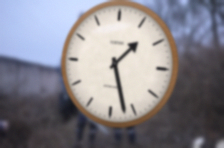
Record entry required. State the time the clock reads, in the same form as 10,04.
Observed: 1,27
